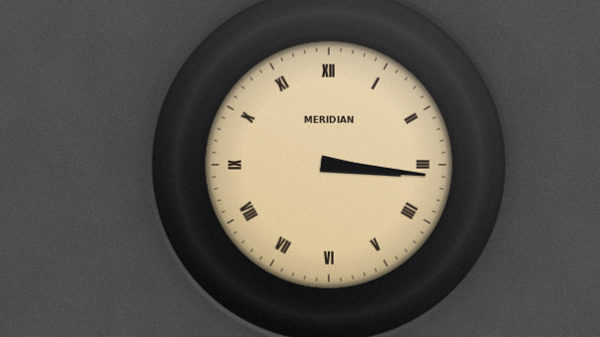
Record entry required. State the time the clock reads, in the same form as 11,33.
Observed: 3,16
